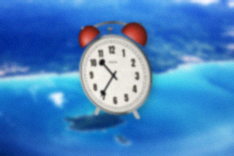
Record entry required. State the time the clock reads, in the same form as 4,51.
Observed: 10,36
